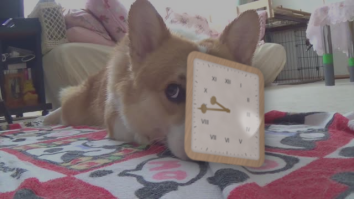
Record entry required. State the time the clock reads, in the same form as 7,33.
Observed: 9,44
